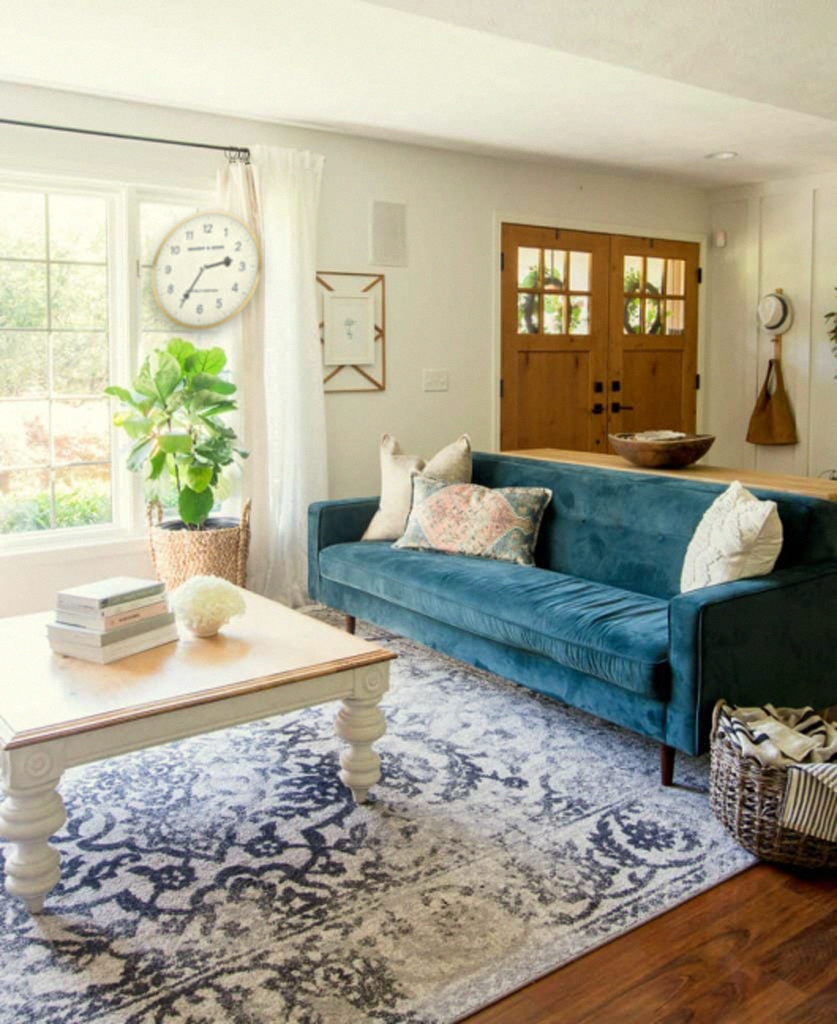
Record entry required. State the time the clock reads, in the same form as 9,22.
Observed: 2,35
